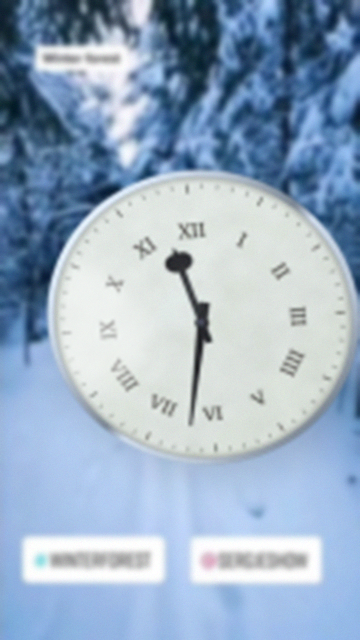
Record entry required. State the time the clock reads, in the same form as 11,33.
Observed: 11,32
